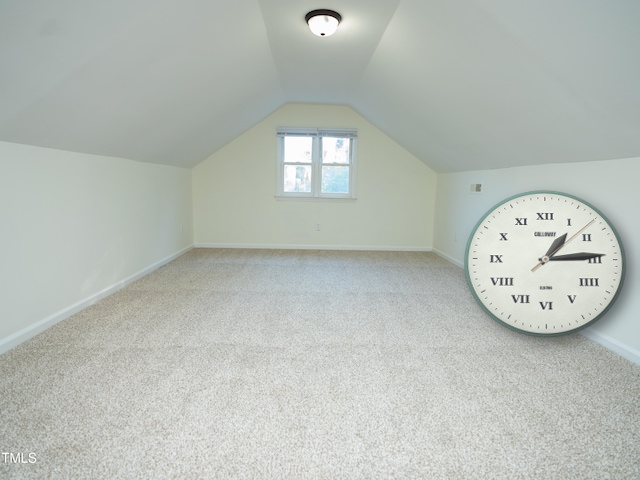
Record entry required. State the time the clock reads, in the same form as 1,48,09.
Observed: 1,14,08
